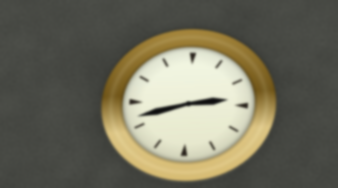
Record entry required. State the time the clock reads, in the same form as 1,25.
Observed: 2,42
